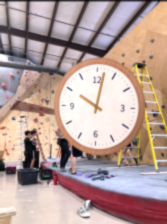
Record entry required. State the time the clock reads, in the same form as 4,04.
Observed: 10,02
